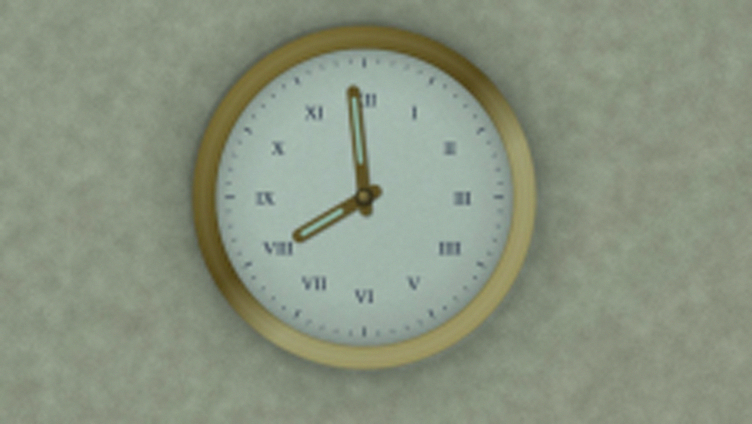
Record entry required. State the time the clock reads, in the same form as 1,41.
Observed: 7,59
